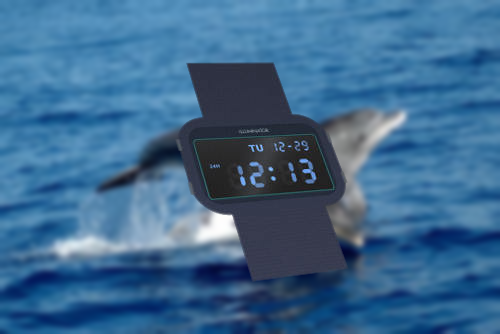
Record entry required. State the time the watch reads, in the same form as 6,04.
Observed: 12,13
